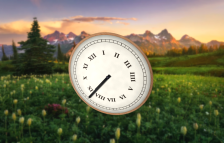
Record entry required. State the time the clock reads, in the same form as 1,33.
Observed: 8,43
